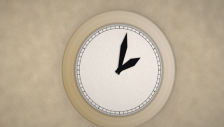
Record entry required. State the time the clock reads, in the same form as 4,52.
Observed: 2,02
